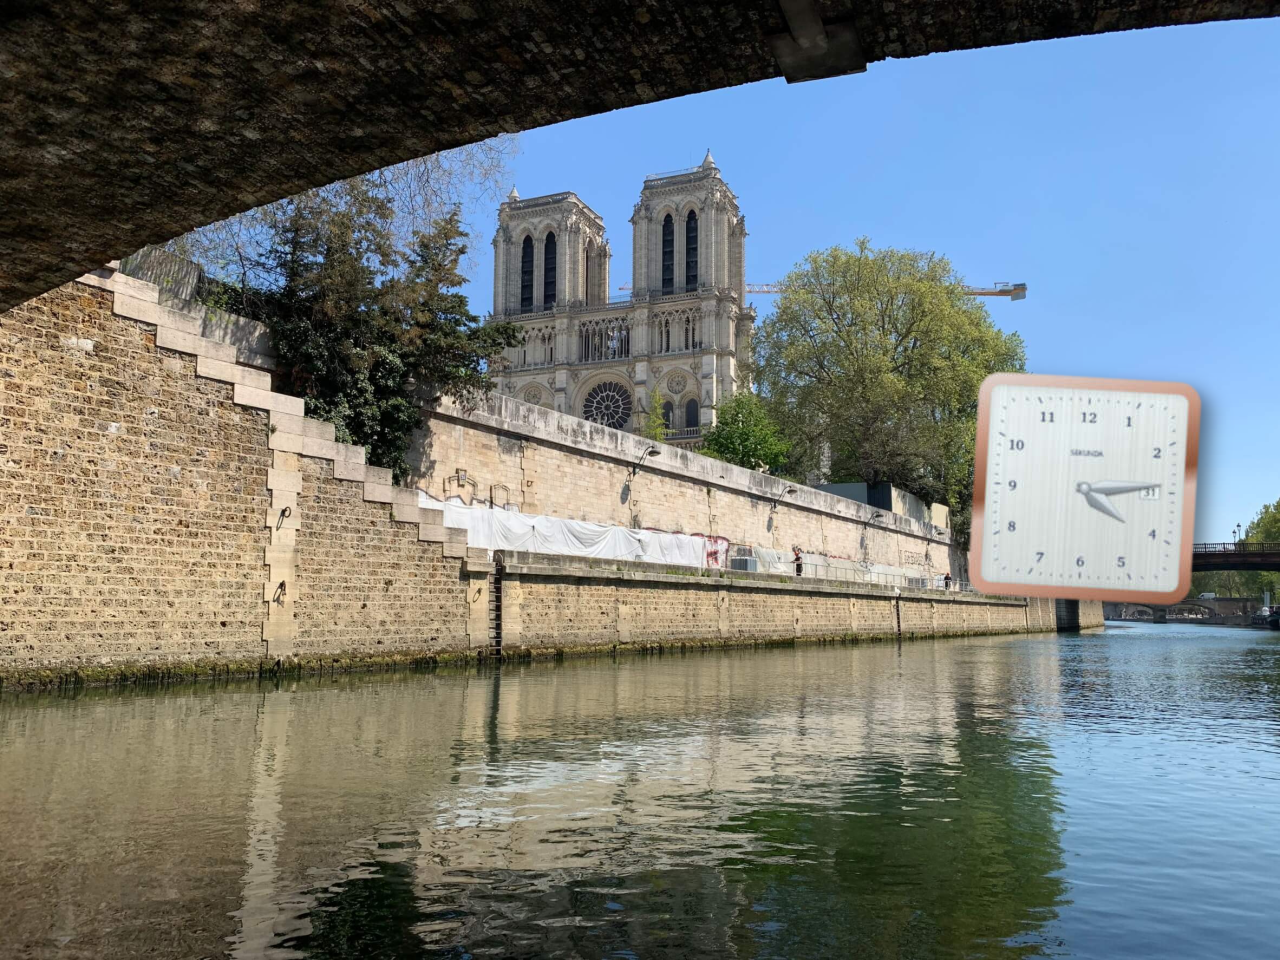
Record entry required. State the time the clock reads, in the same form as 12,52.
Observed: 4,14
